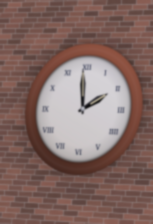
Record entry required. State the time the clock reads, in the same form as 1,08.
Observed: 1,59
